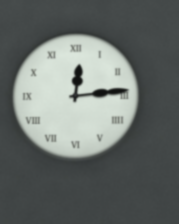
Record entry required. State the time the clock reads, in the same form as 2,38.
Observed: 12,14
